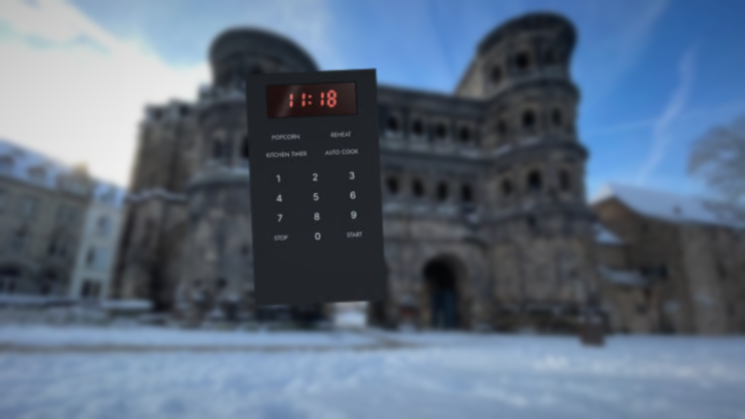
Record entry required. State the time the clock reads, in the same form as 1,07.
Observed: 11,18
